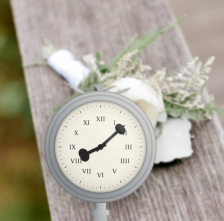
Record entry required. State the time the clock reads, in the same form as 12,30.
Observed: 8,08
